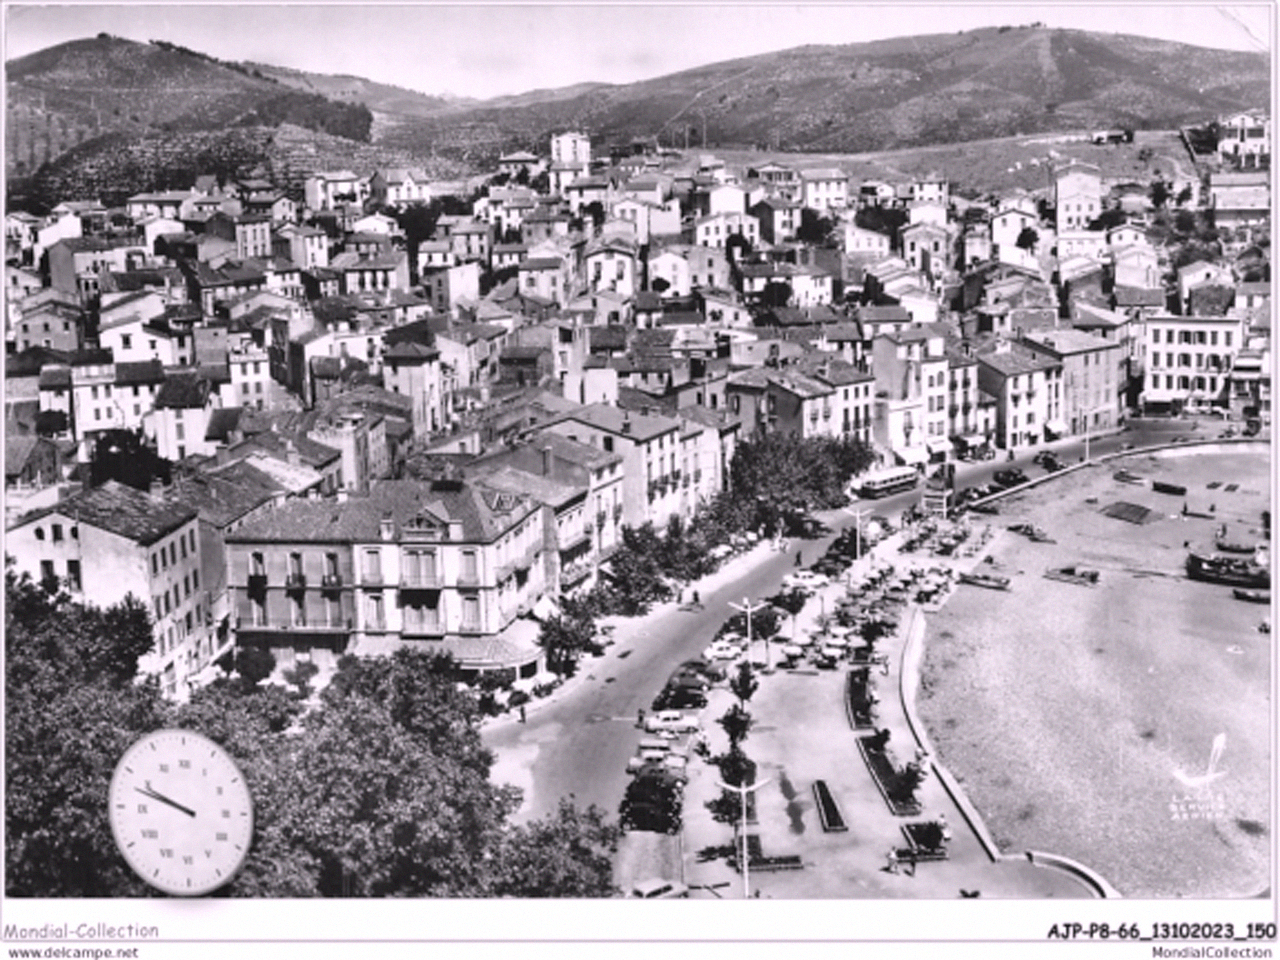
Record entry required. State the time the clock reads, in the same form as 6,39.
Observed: 9,48
